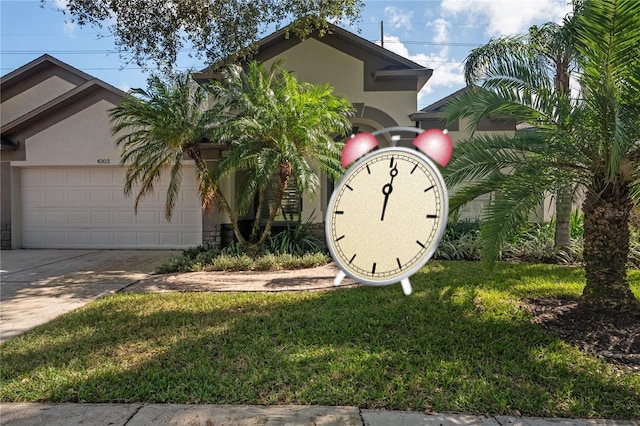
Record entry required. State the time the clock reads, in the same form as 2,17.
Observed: 12,01
